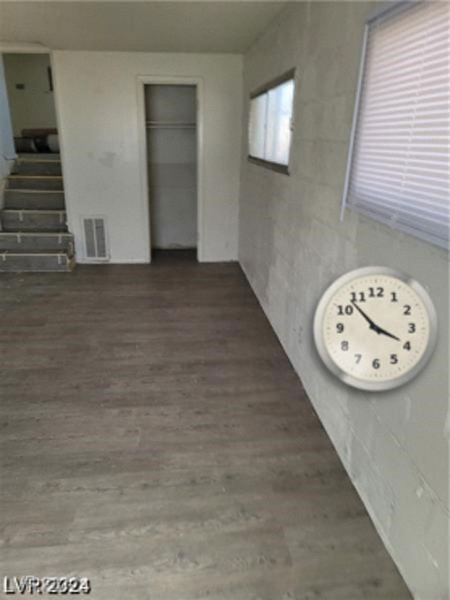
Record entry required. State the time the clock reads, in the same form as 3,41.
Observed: 3,53
